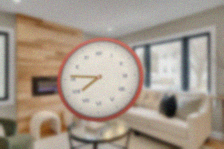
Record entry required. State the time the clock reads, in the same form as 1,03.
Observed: 7,46
